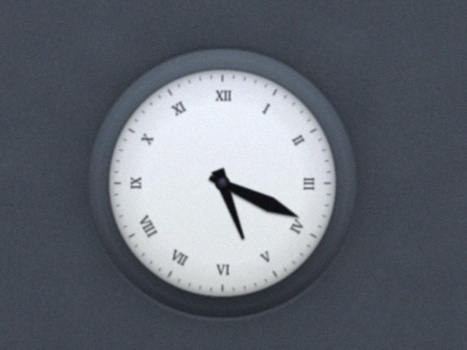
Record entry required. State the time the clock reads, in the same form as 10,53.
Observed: 5,19
